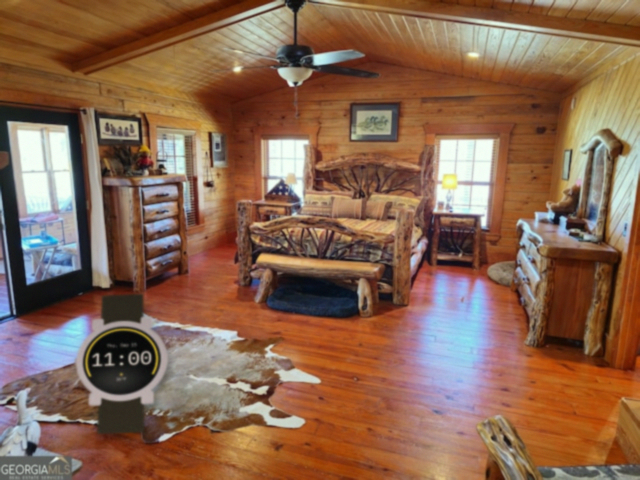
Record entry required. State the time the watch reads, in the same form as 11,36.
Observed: 11,00
